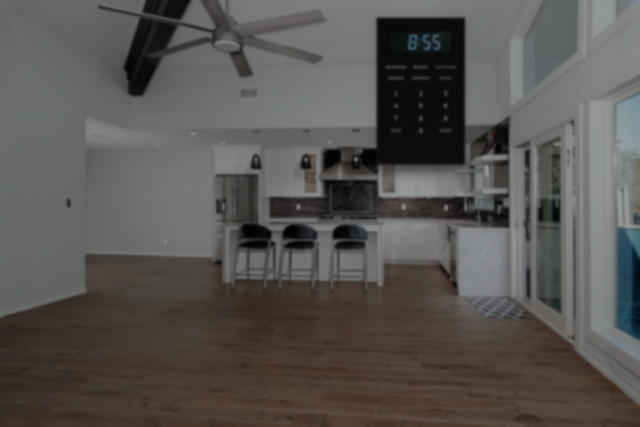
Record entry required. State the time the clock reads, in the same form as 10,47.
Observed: 8,55
